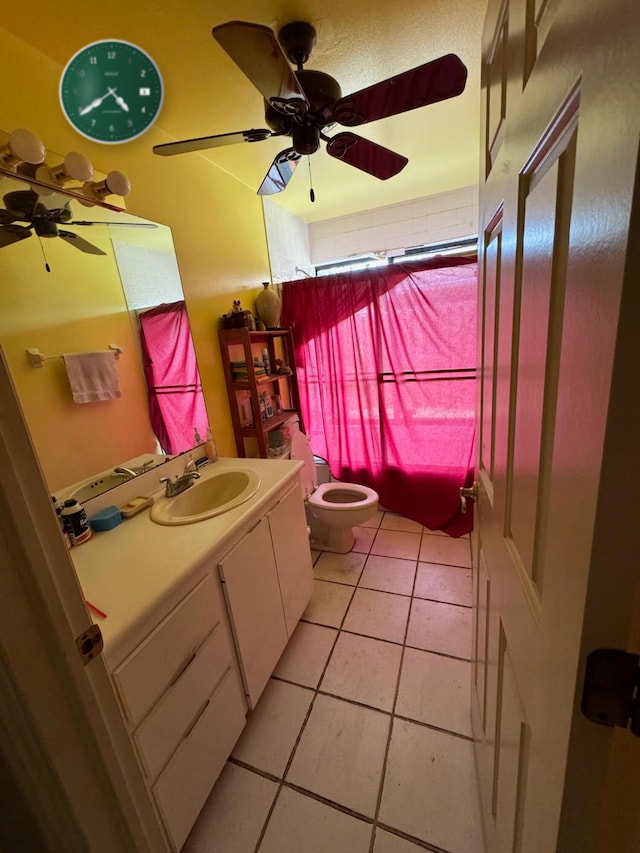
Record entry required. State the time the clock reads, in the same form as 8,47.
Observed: 4,39
